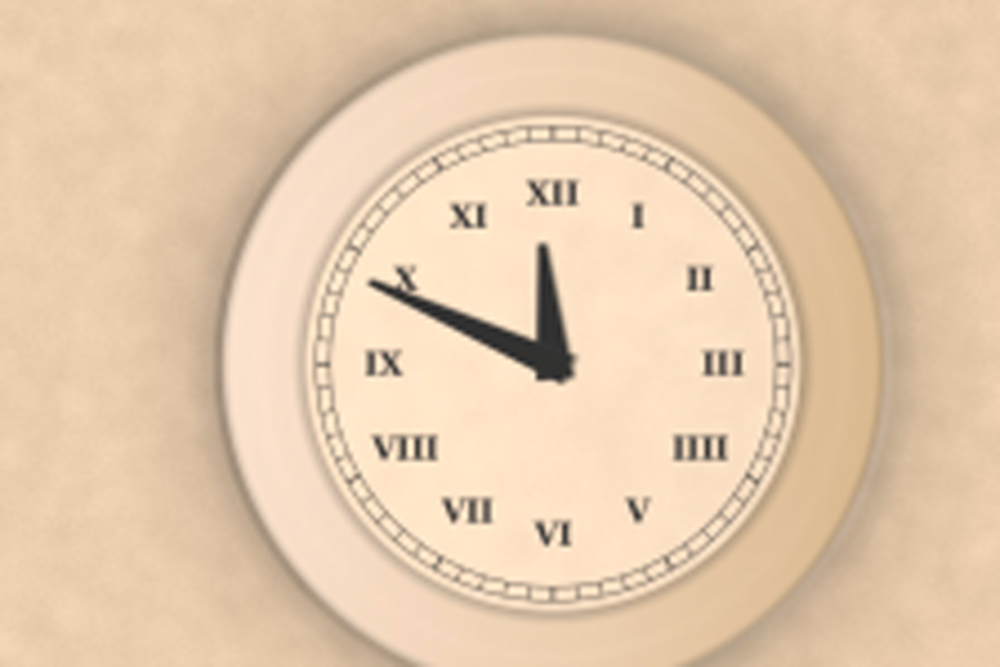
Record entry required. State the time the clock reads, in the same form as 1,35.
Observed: 11,49
